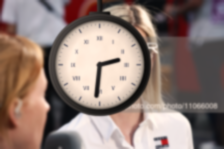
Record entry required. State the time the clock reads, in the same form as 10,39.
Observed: 2,31
